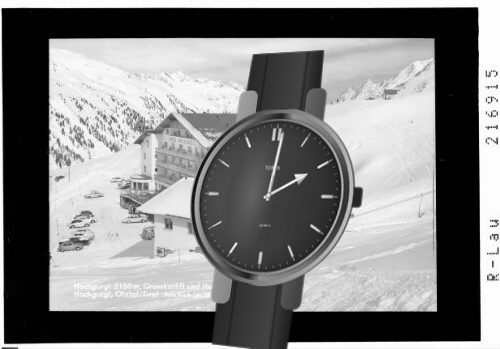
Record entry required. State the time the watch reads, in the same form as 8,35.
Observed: 2,01
